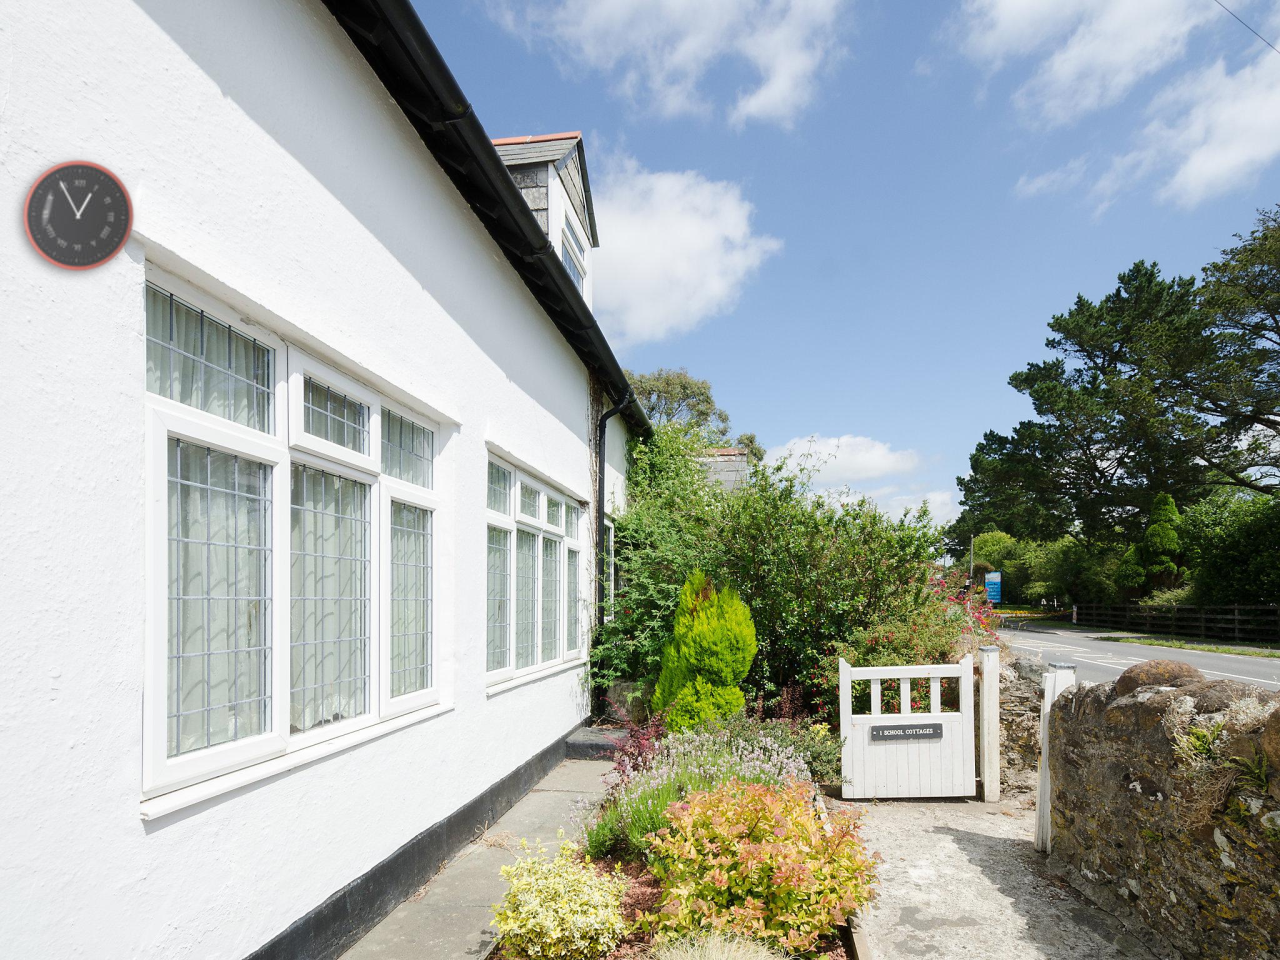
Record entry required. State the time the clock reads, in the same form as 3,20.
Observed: 12,55
